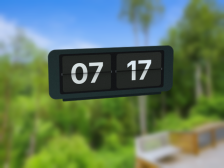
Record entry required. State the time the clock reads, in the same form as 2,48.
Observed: 7,17
